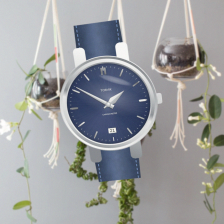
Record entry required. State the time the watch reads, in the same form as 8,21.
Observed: 1,51
